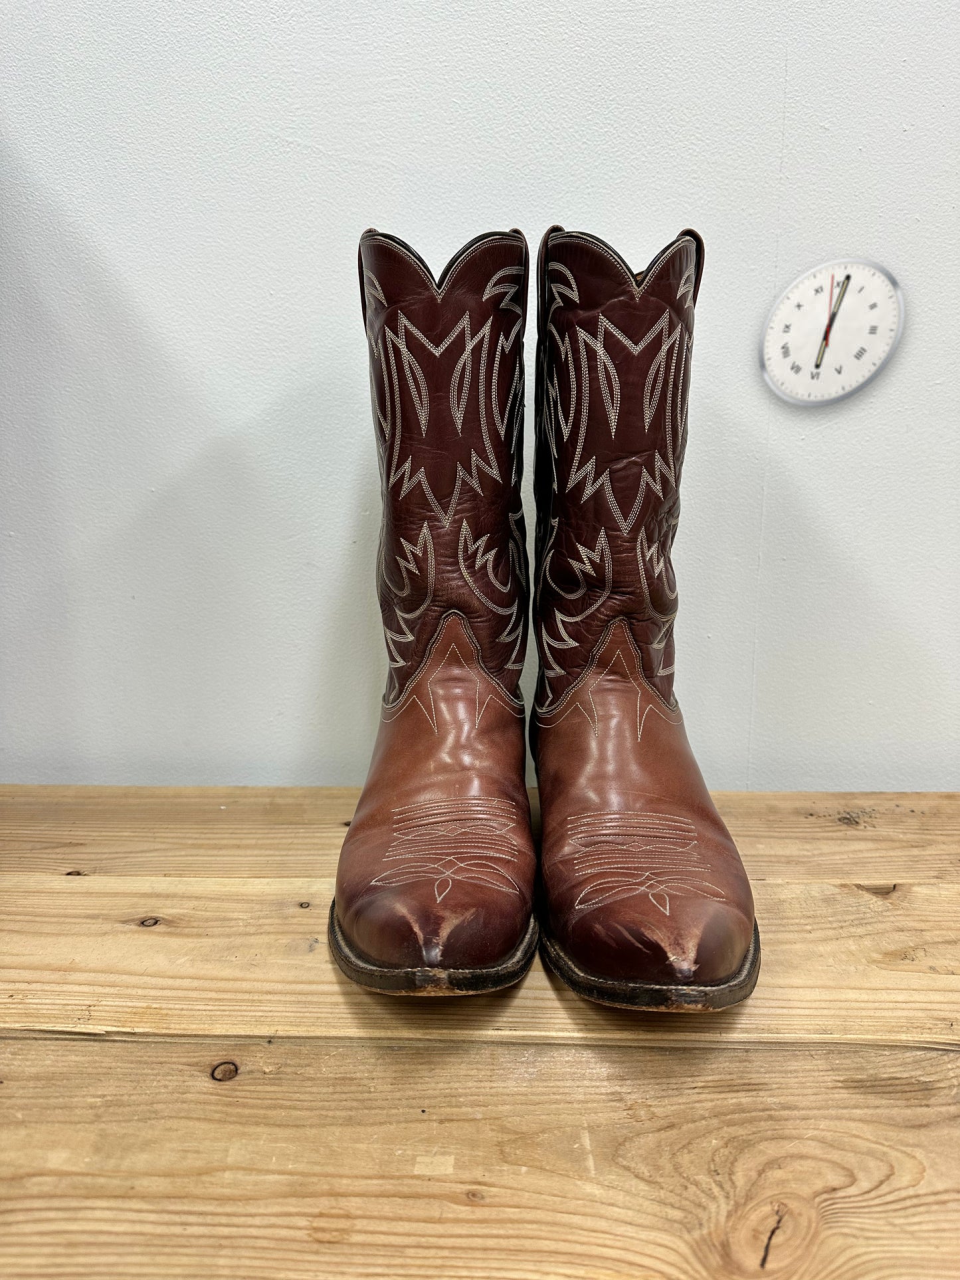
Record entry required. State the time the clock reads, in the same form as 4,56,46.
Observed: 6,00,58
